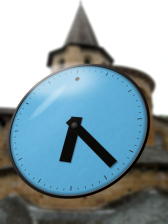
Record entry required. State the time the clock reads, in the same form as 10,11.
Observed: 6,23
